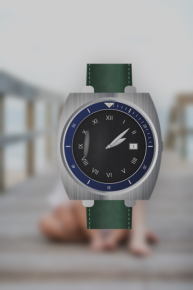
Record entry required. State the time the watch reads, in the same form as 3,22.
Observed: 2,08
